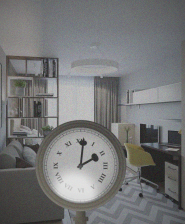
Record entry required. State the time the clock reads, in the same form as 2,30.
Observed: 2,01
